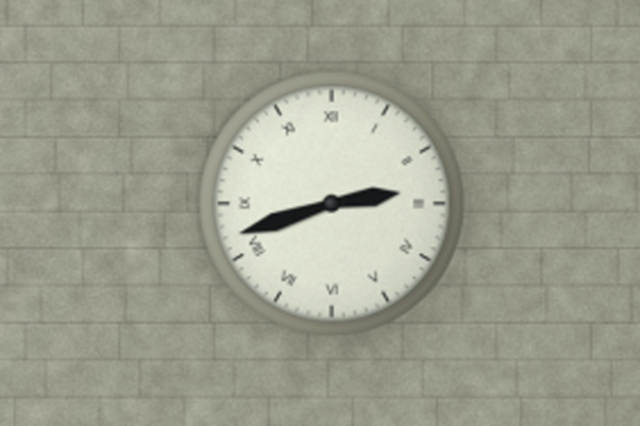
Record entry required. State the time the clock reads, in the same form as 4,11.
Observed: 2,42
